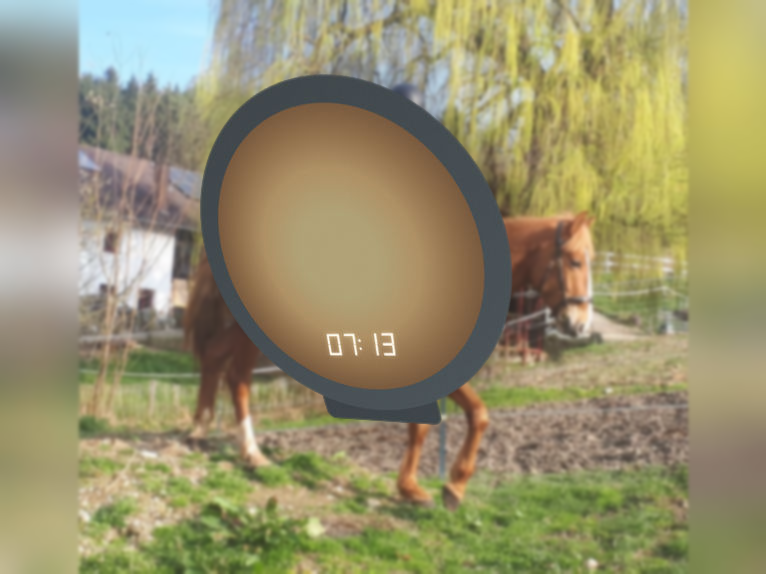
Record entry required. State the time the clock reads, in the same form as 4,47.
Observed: 7,13
